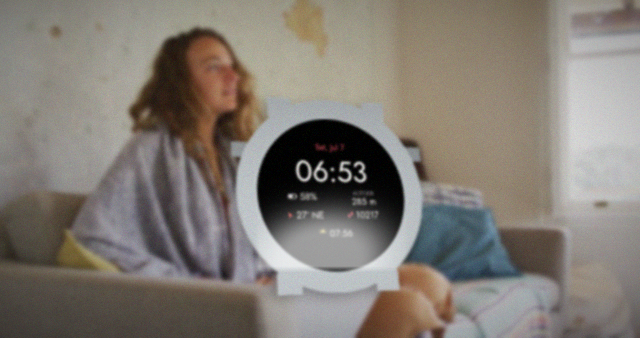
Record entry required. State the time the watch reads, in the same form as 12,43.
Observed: 6,53
